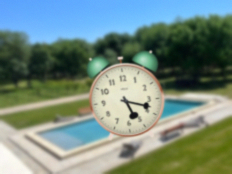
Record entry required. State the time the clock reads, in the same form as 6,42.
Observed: 5,18
